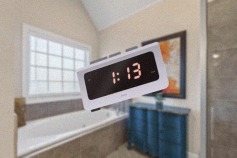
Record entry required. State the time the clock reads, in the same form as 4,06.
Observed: 1,13
